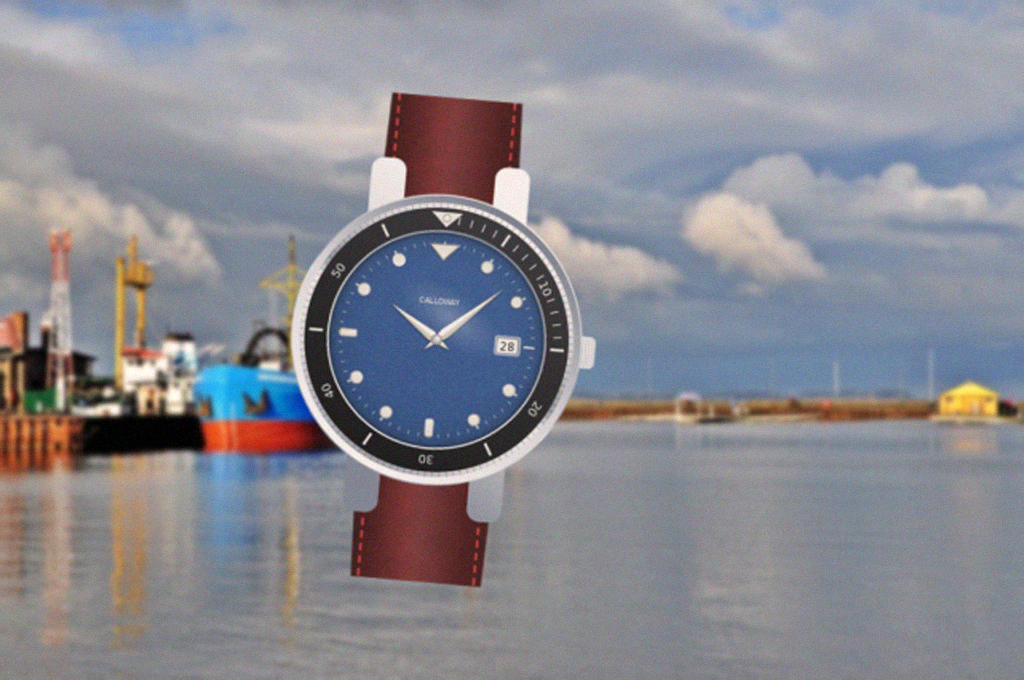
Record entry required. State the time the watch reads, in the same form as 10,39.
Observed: 10,08
